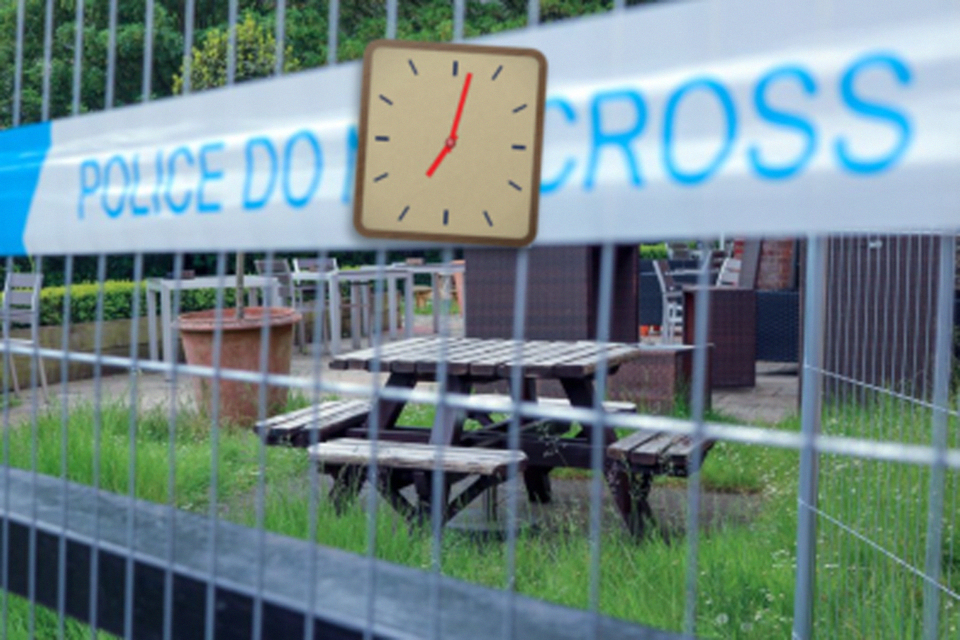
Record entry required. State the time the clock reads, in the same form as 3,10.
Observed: 7,02
